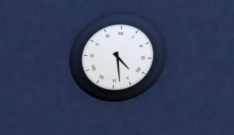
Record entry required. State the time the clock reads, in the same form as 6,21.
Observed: 4,28
